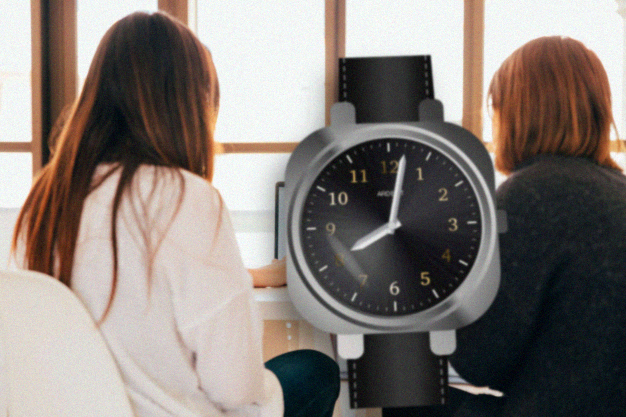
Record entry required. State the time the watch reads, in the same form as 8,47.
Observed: 8,02
